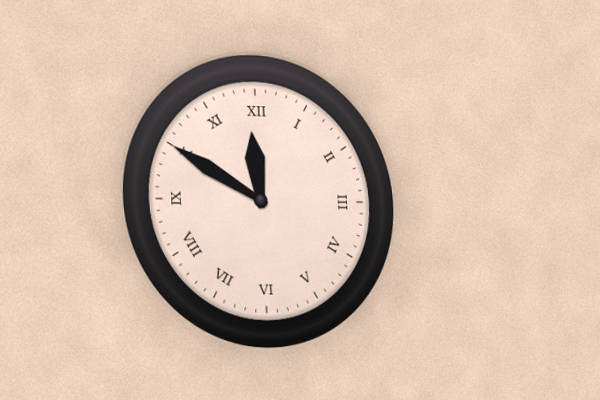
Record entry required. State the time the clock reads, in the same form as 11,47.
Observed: 11,50
